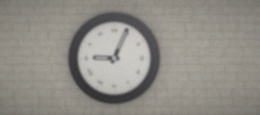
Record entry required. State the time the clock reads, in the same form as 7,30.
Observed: 9,04
